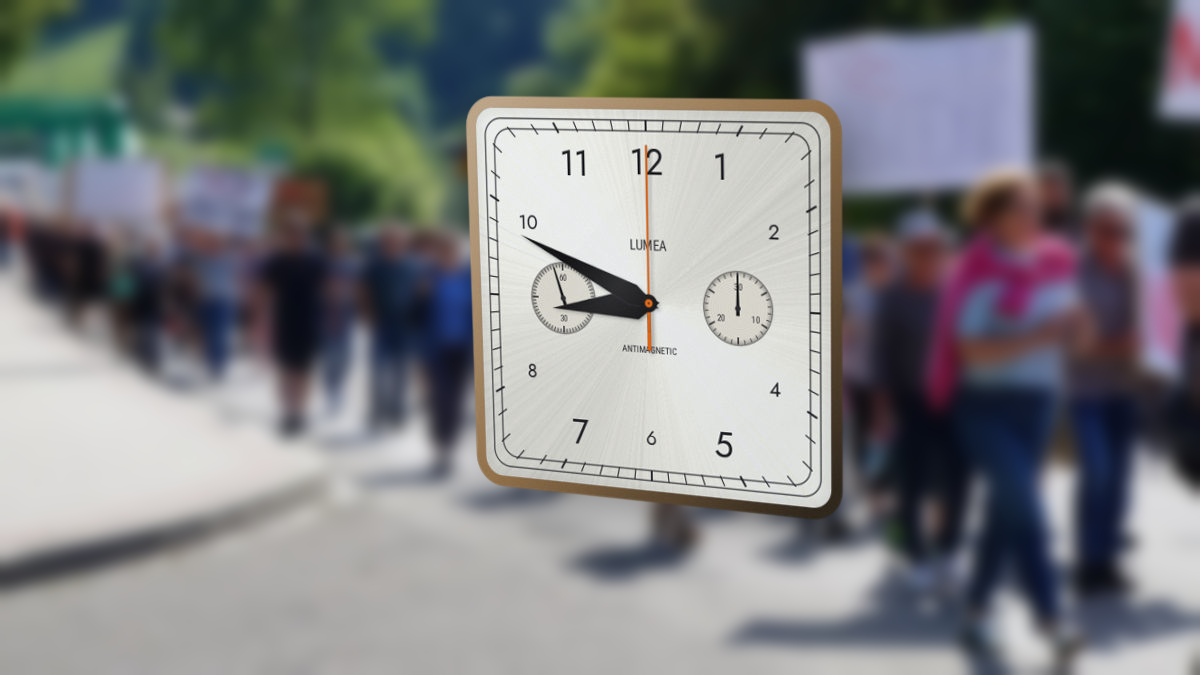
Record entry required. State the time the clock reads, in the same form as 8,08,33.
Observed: 8,48,57
